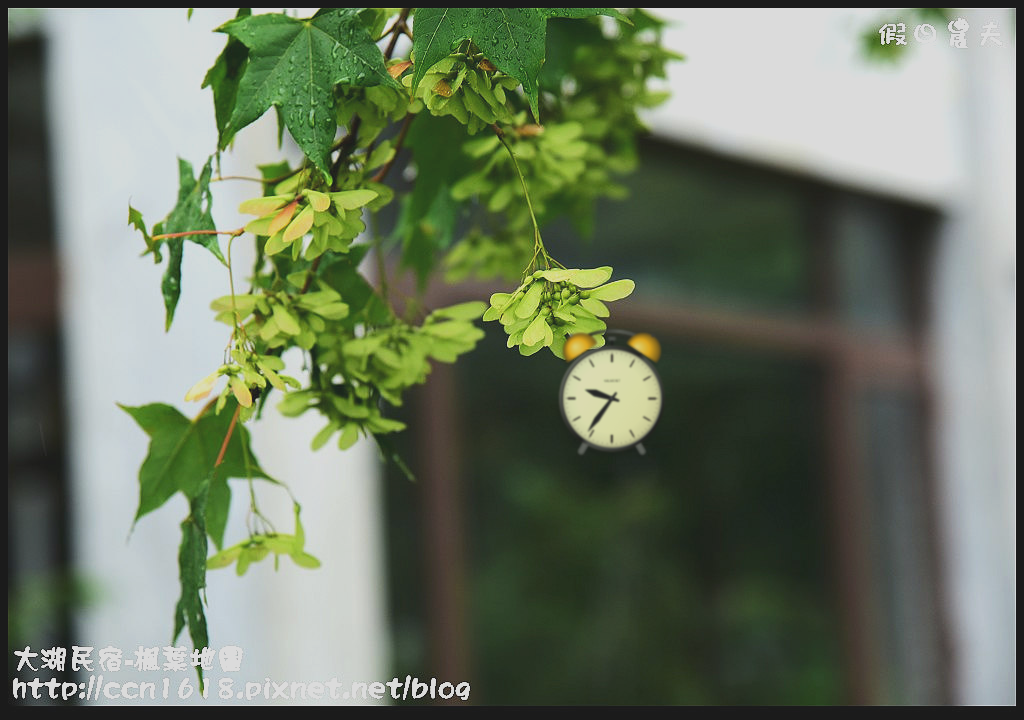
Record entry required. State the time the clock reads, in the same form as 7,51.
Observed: 9,36
